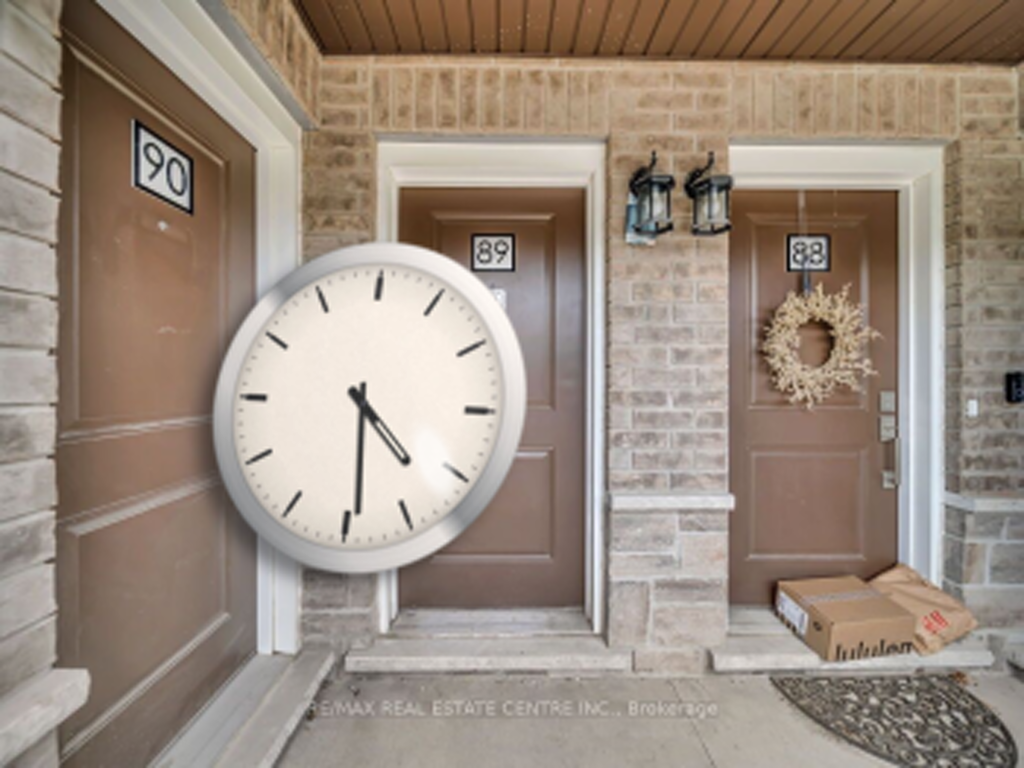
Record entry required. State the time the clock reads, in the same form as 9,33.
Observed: 4,29
